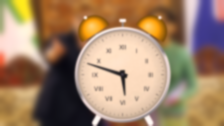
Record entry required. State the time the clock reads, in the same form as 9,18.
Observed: 5,48
